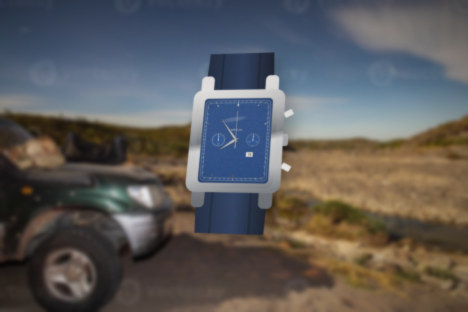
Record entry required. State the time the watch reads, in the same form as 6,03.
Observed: 7,54
